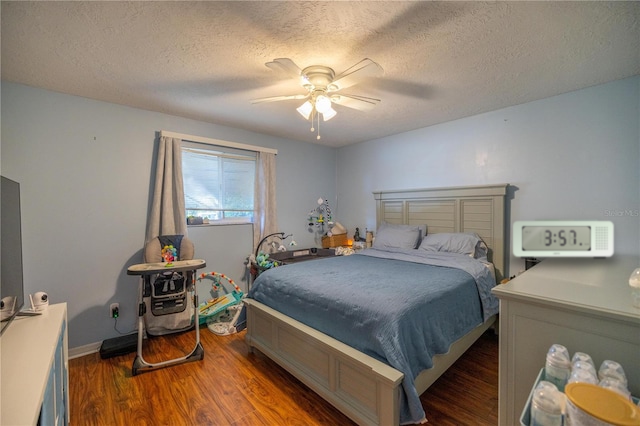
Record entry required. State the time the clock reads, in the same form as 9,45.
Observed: 3,57
